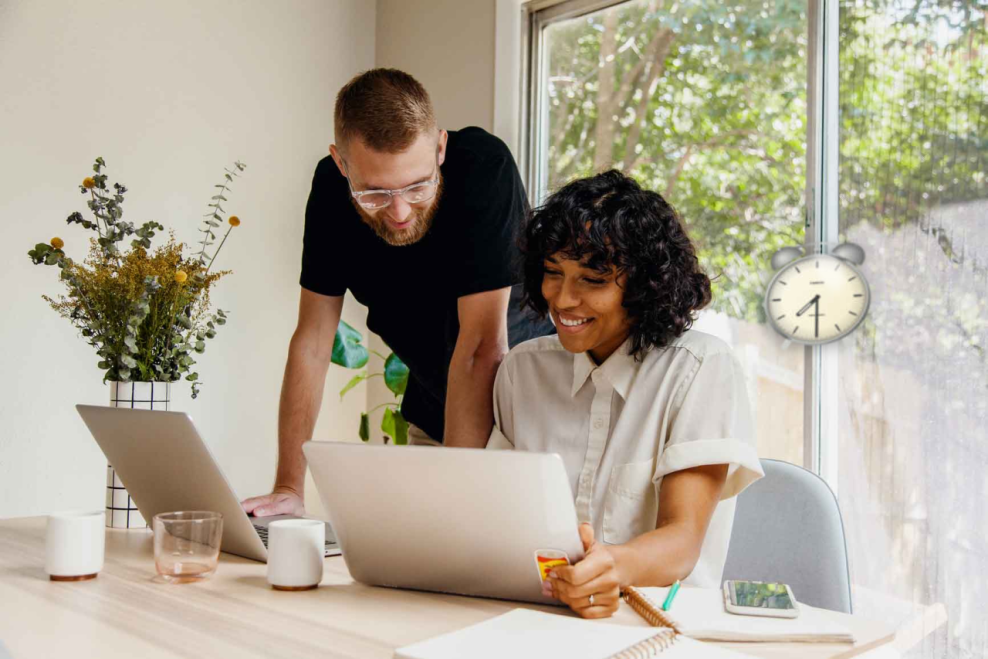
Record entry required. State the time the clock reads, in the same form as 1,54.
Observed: 7,30
